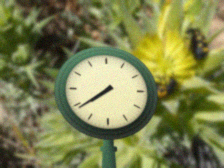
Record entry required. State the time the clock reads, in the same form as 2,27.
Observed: 7,39
